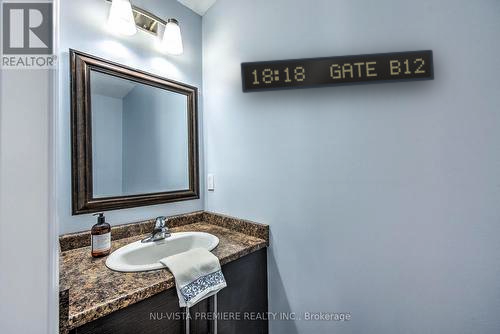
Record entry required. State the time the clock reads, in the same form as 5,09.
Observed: 18,18
